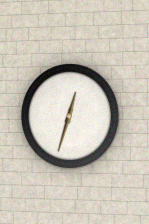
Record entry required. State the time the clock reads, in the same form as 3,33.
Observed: 12,33
